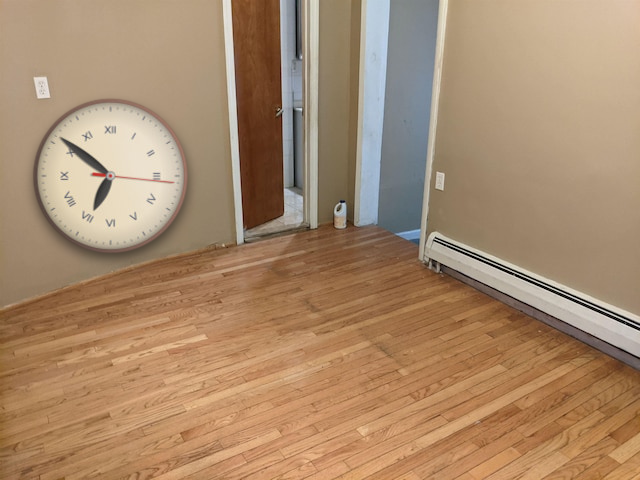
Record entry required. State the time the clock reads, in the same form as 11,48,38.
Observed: 6,51,16
